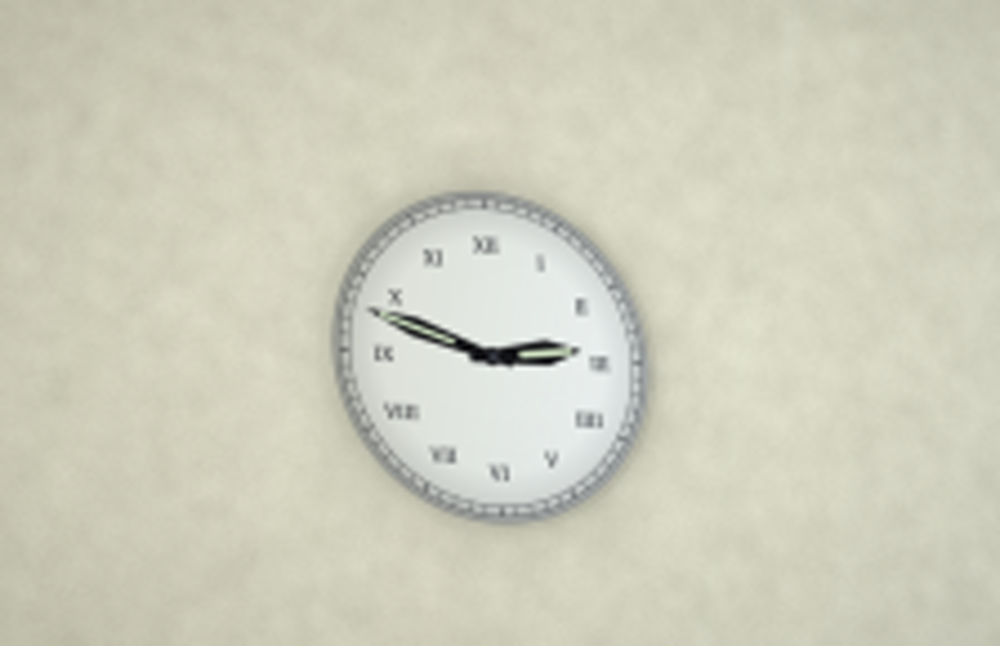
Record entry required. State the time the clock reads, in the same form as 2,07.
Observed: 2,48
